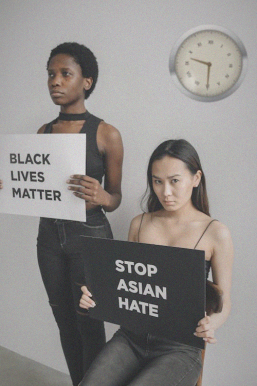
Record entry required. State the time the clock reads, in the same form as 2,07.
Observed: 9,30
